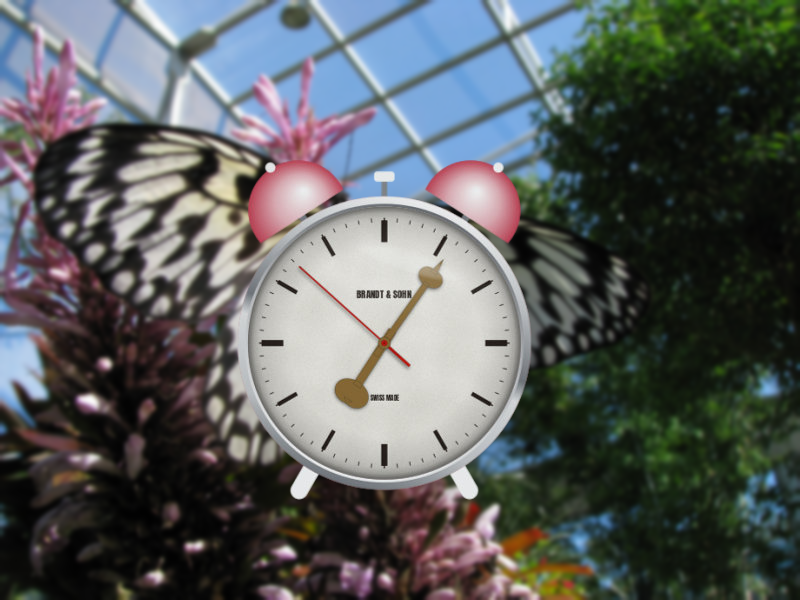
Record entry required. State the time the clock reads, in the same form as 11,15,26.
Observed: 7,05,52
